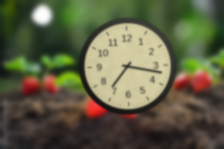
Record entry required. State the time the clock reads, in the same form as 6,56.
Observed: 7,17
